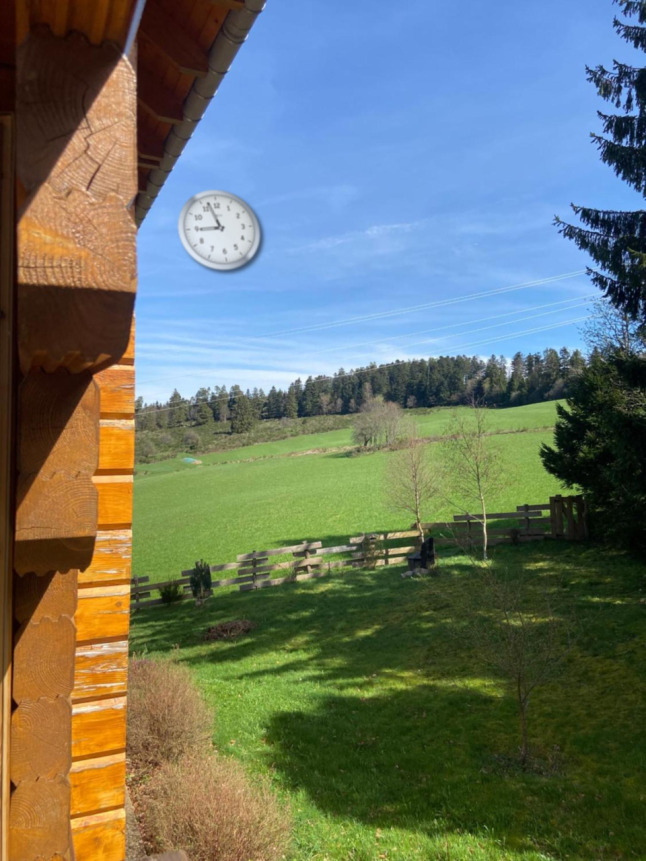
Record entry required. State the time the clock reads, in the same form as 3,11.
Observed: 8,57
